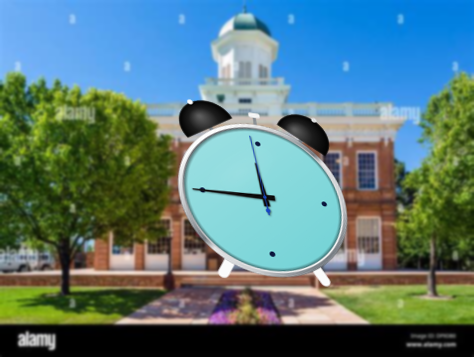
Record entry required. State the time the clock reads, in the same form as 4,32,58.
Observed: 11,44,59
